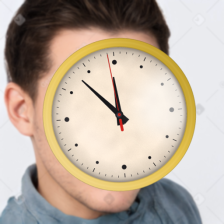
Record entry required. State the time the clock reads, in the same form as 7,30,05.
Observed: 11,52,59
